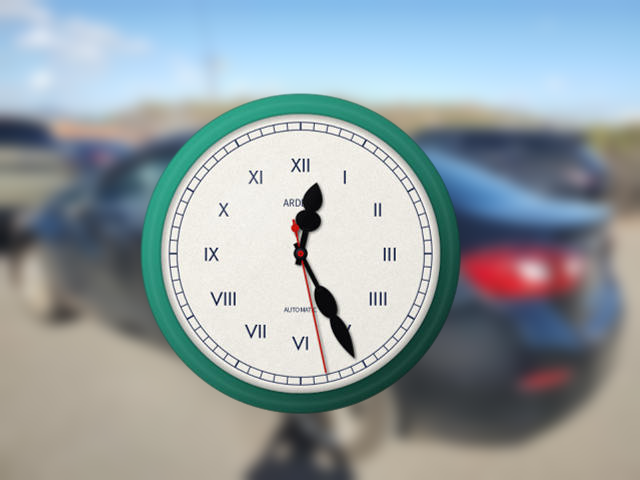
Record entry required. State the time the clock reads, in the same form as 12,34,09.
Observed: 12,25,28
